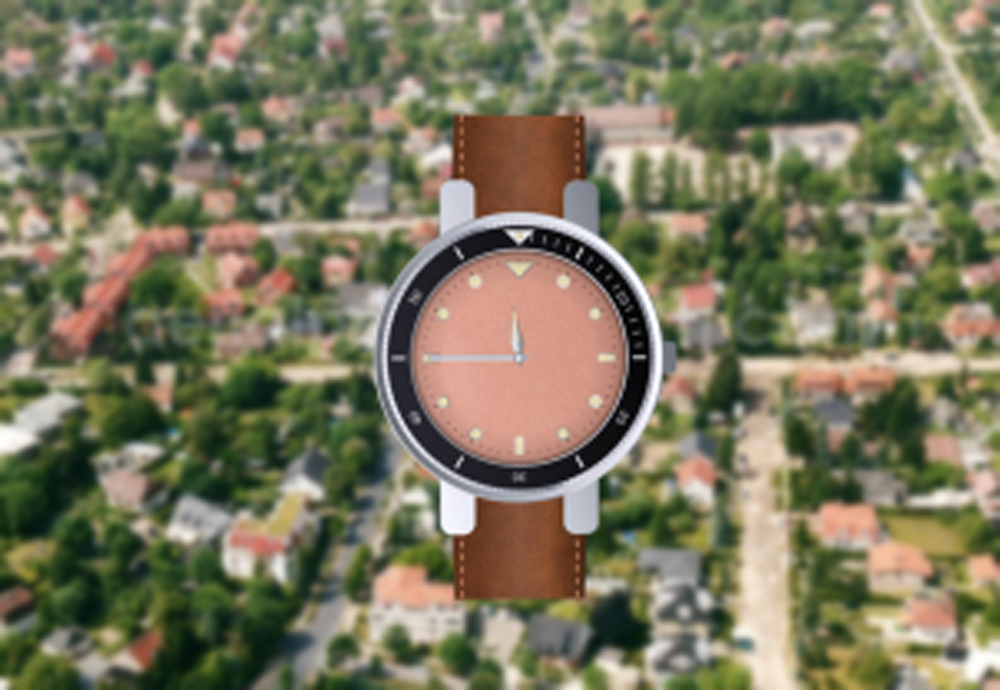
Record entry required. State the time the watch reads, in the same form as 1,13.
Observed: 11,45
